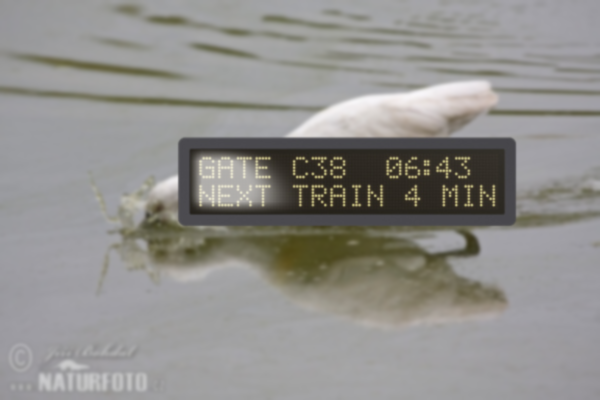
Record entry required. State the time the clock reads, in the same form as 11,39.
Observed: 6,43
